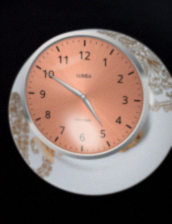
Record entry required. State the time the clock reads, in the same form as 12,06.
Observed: 4,50
